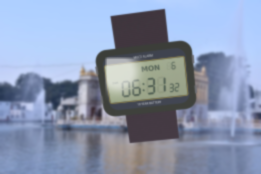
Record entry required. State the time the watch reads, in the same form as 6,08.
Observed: 6,31
